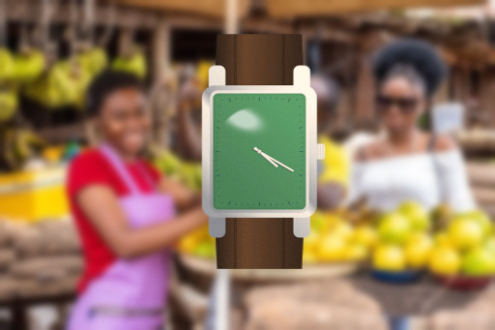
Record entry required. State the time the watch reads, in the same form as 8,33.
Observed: 4,20
